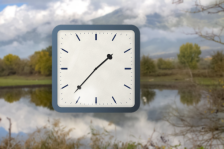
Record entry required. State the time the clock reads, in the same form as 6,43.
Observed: 1,37
